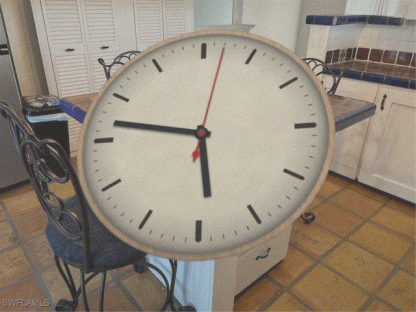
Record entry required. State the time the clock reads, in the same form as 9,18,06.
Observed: 5,47,02
